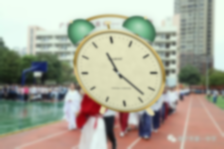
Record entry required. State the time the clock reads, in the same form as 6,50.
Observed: 11,23
